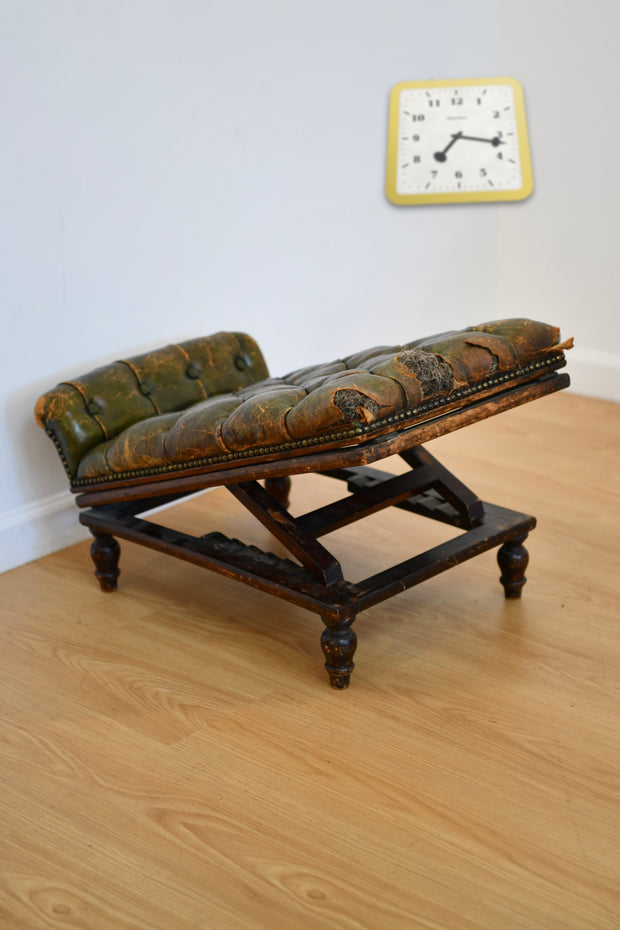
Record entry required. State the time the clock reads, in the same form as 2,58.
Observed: 7,17
